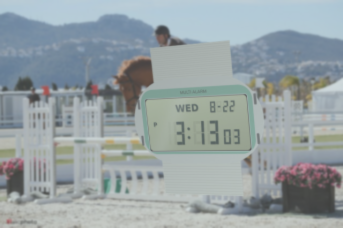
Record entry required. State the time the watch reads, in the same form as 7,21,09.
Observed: 3,13,03
